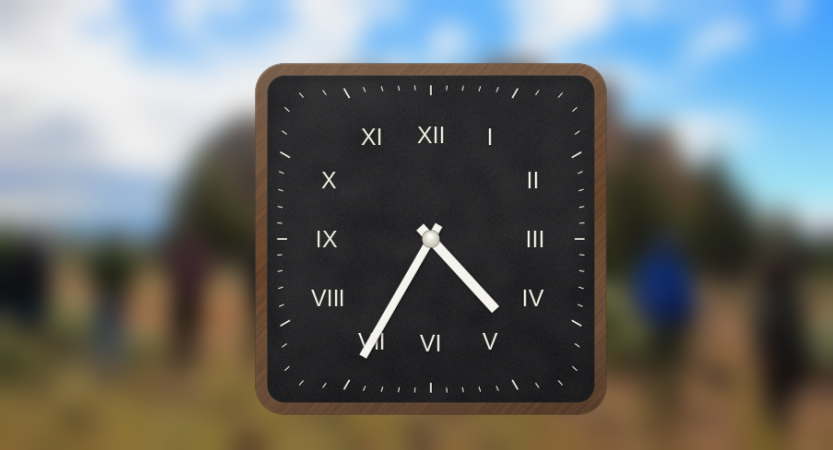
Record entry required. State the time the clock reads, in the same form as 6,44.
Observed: 4,35
